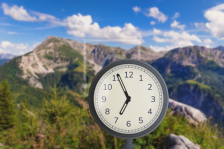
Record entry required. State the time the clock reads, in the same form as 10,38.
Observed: 6,56
